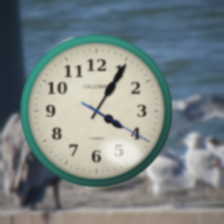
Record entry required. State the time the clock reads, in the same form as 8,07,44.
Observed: 4,05,20
